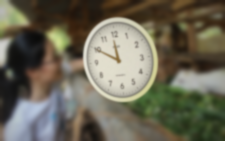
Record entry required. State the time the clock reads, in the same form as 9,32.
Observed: 11,50
